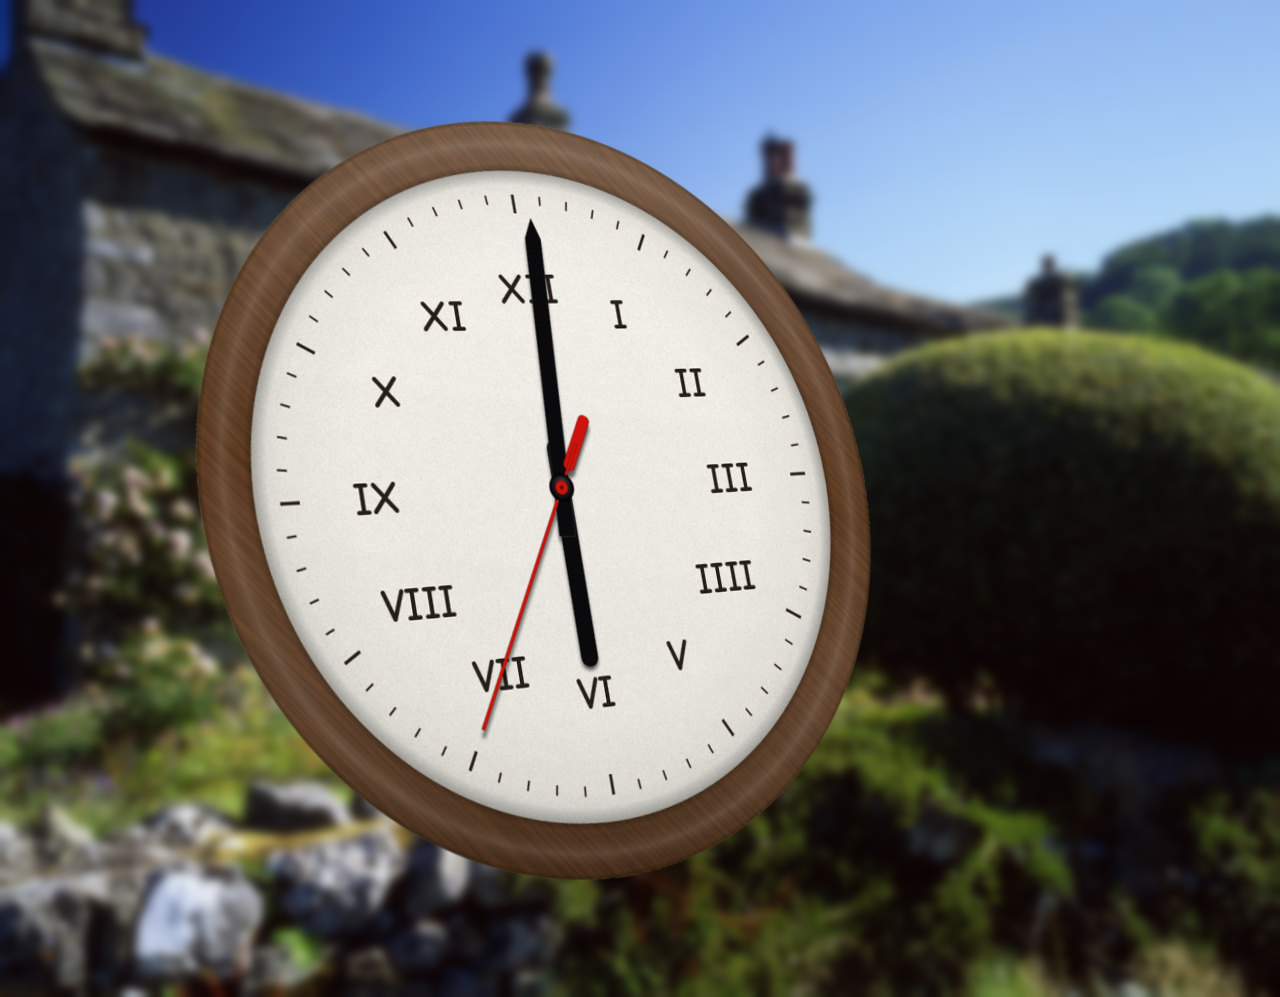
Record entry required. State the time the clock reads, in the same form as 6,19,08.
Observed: 6,00,35
